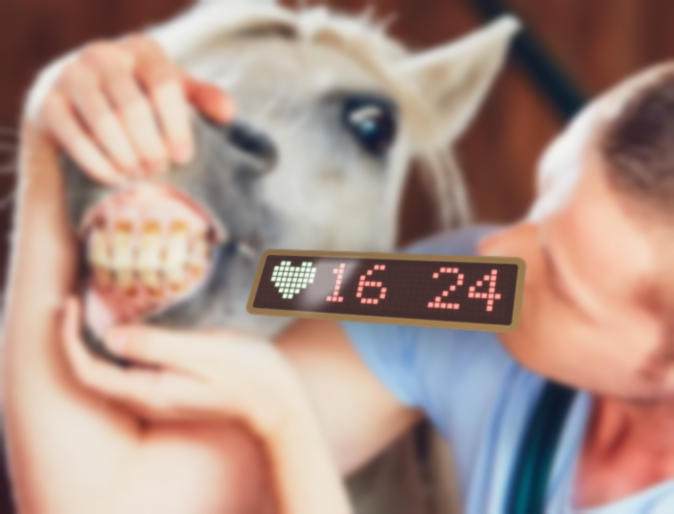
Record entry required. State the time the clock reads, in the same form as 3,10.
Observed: 16,24
